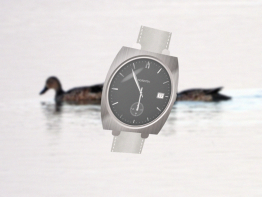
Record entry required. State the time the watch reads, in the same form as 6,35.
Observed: 5,54
